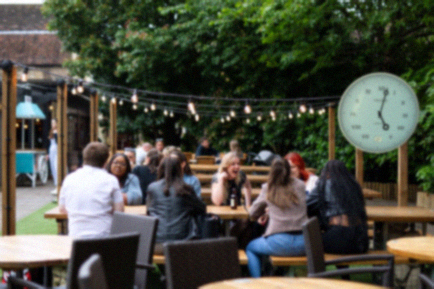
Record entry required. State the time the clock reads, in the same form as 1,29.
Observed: 5,02
